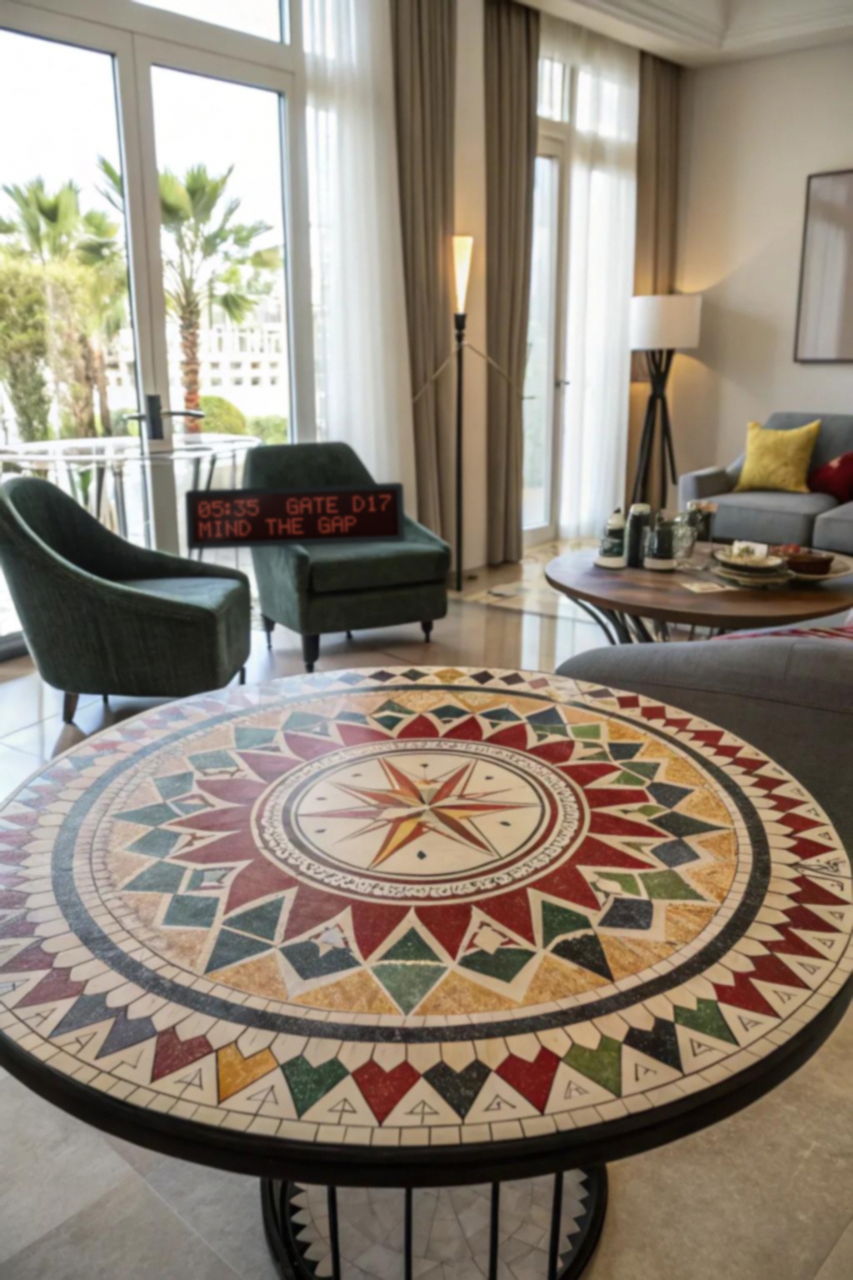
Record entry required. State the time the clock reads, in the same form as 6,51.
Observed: 5,35
